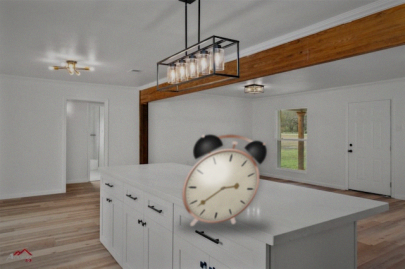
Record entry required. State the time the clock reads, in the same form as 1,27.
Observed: 2,38
